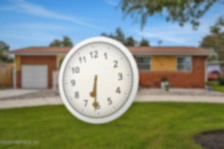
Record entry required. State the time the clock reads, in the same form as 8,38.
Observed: 6,31
